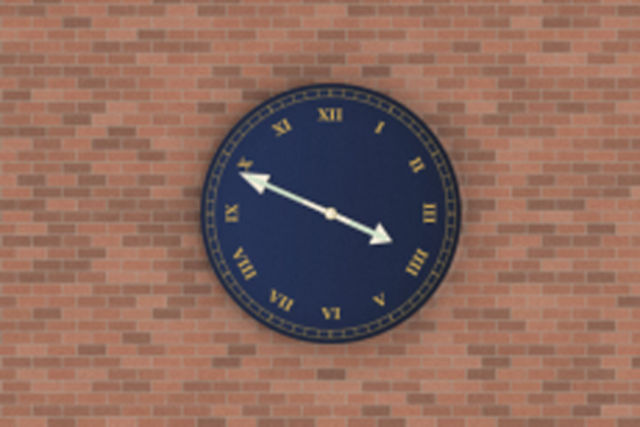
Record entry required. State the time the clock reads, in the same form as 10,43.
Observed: 3,49
